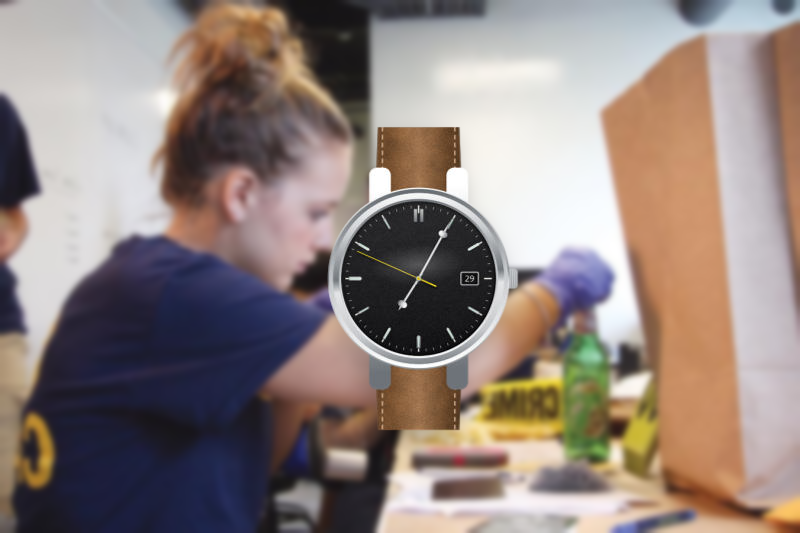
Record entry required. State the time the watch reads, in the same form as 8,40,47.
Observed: 7,04,49
